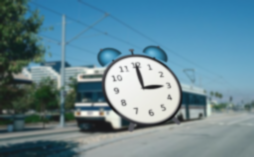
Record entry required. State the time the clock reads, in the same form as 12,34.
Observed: 3,00
